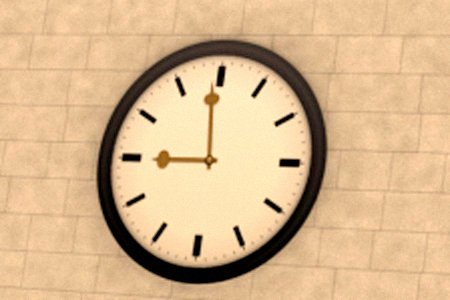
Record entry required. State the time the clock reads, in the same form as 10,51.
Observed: 8,59
